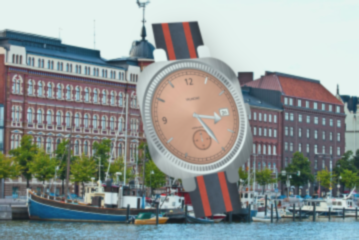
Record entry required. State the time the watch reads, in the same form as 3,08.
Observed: 3,25
